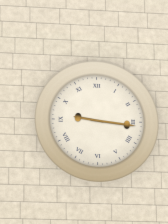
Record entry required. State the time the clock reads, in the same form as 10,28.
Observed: 9,16
